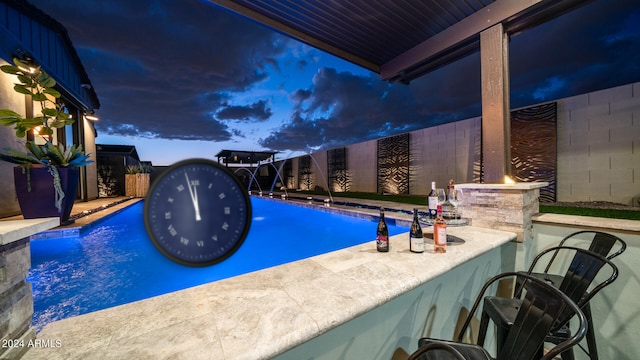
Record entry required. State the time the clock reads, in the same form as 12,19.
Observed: 11,58
